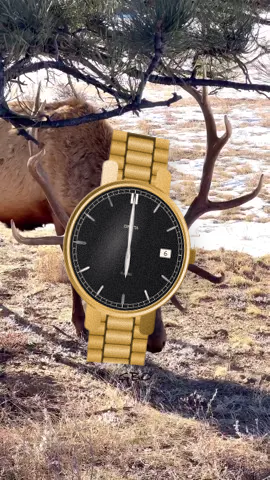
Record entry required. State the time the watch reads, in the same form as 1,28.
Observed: 6,00
